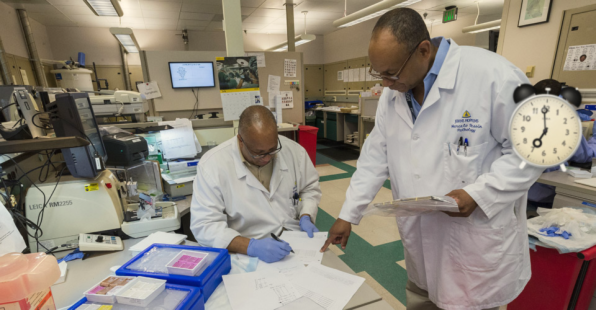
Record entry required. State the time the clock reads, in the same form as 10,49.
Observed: 6,59
